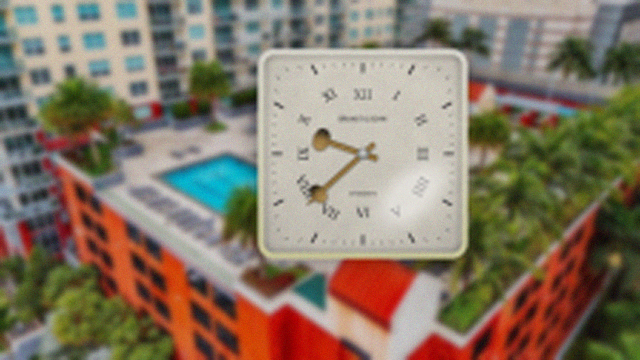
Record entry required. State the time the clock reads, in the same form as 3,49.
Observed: 9,38
